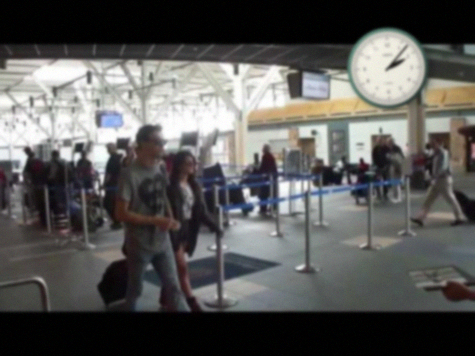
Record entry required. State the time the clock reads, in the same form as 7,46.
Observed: 2,07
